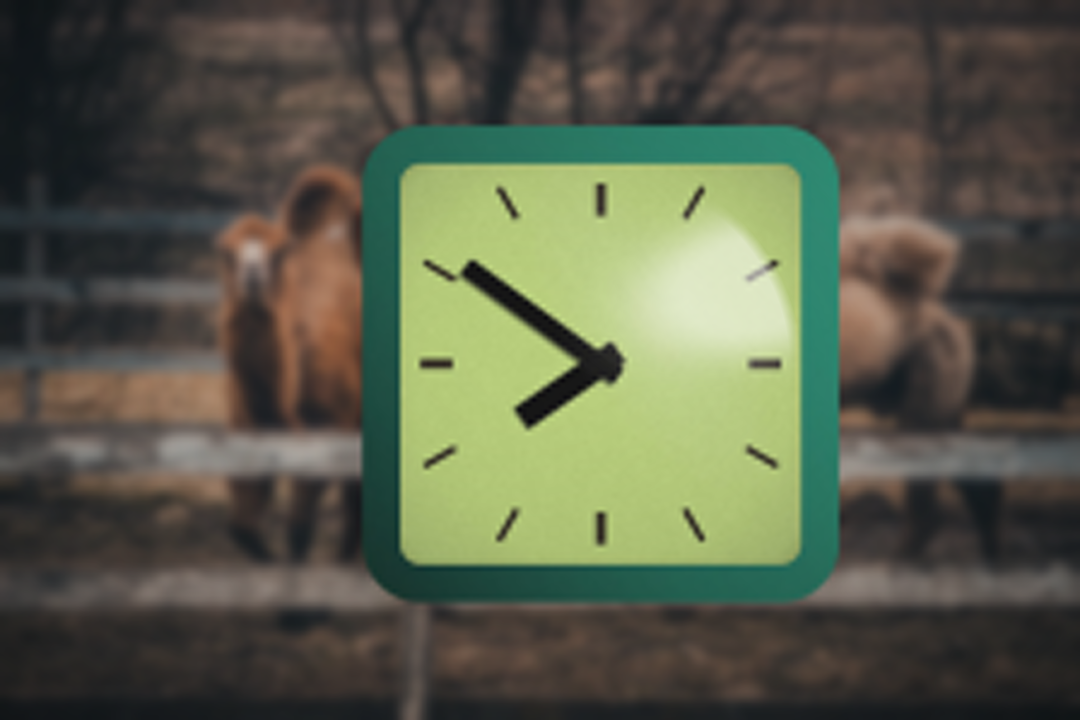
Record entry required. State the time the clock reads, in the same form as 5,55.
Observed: 7,51
